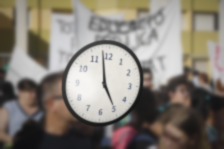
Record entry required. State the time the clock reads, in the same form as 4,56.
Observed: 4,58
